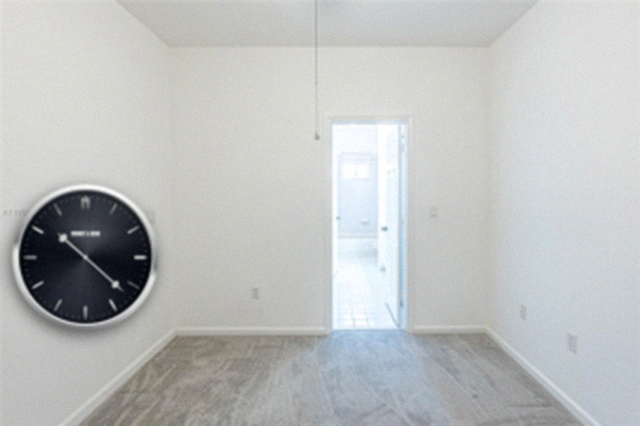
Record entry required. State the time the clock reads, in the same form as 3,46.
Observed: 10,22
